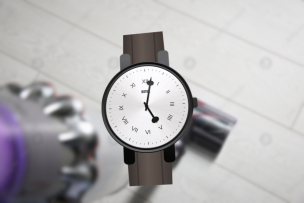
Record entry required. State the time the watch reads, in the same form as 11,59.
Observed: 5,02
